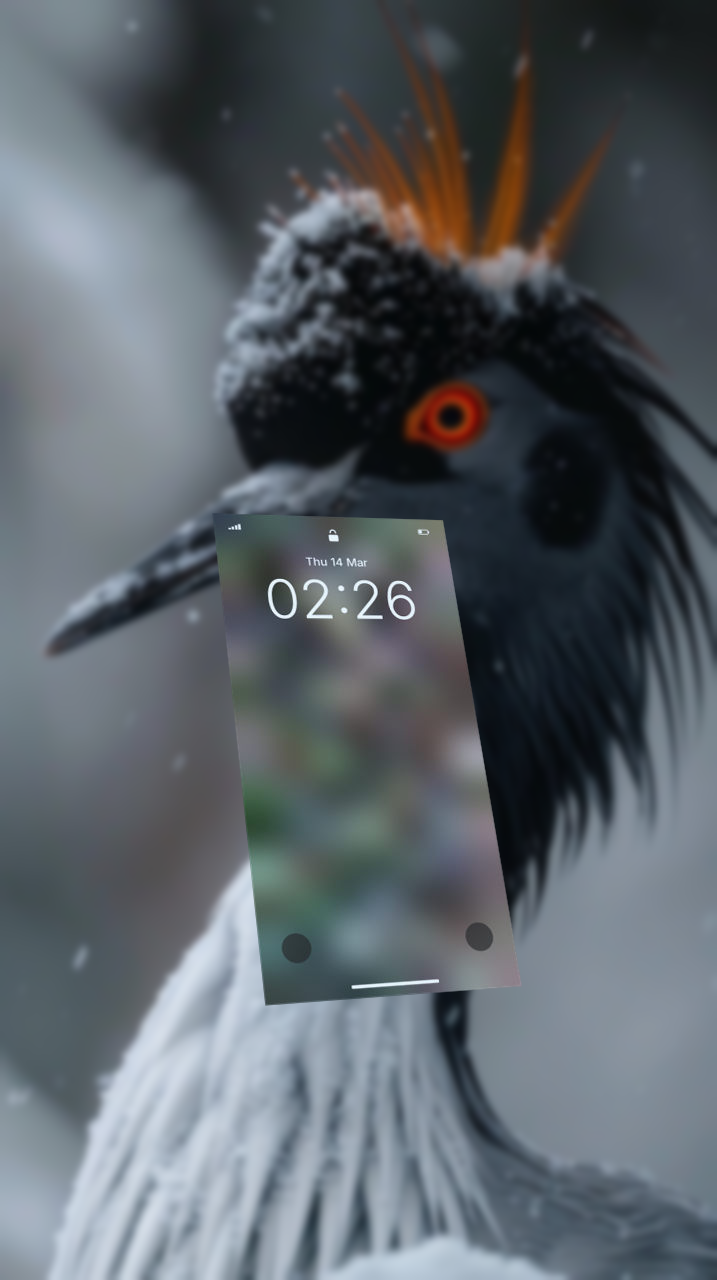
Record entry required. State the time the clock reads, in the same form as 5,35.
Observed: 2,26
